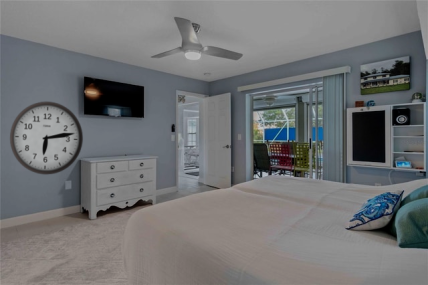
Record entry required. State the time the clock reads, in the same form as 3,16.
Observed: 6,13
